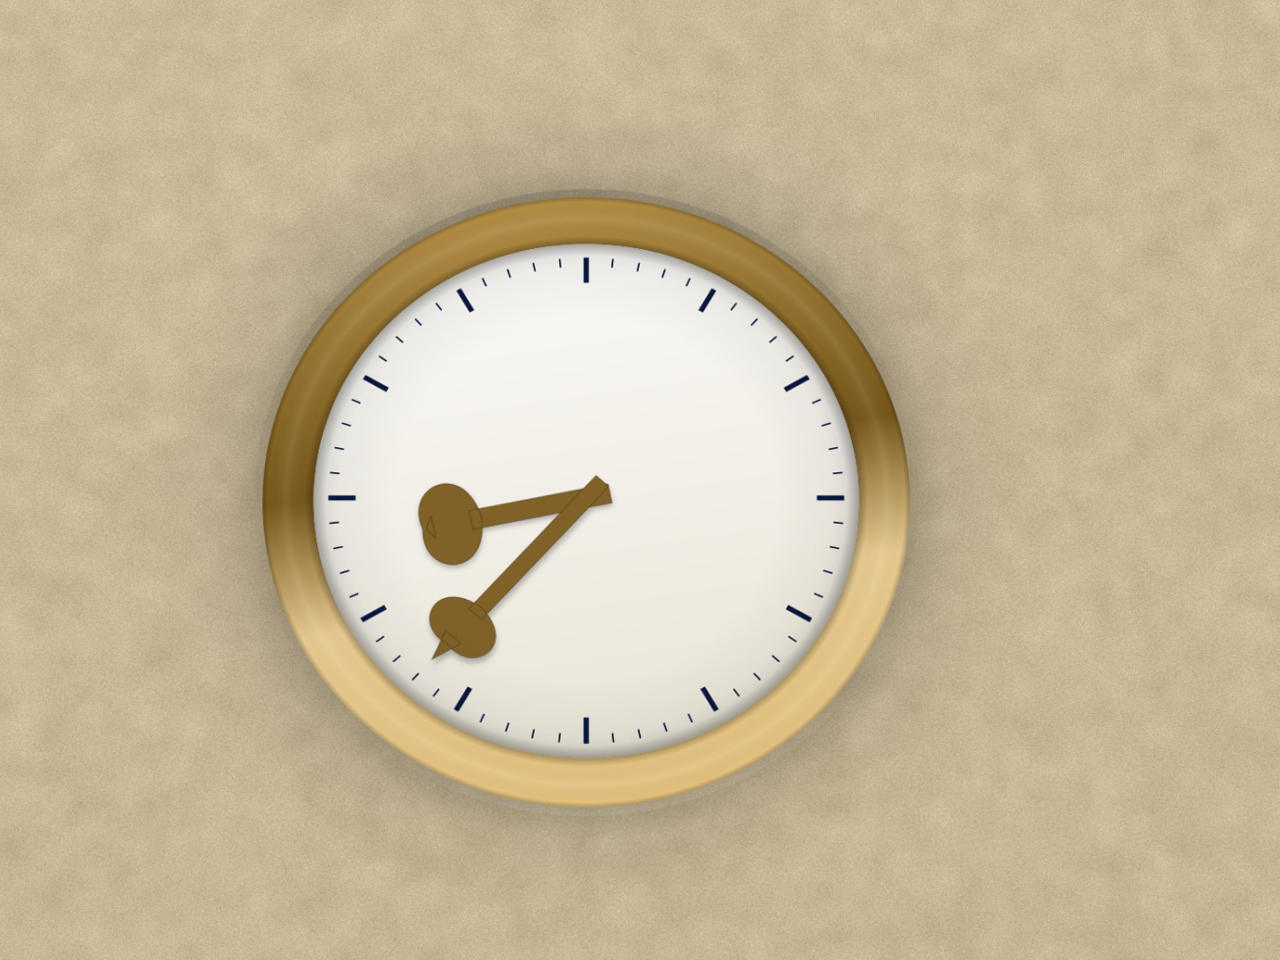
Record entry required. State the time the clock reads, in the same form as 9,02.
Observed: 8,37
